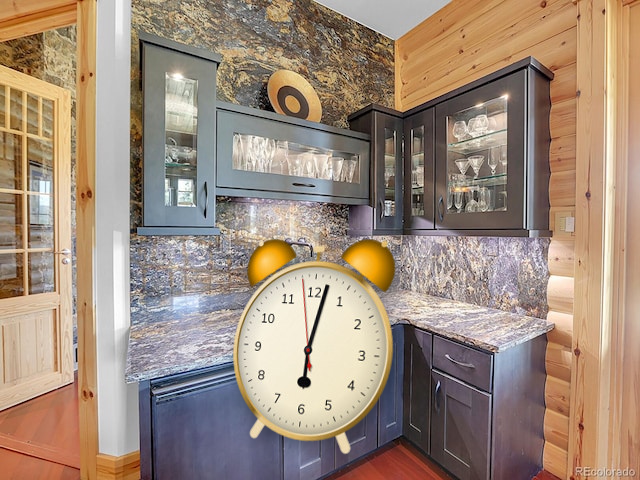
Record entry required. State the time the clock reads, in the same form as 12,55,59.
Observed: 6,01,58
